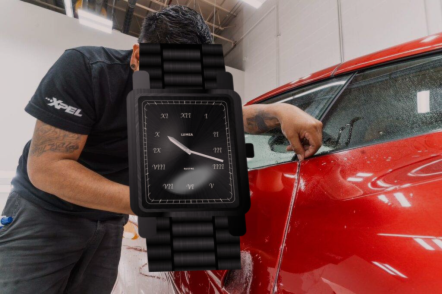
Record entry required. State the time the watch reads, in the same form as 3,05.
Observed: 10,18
